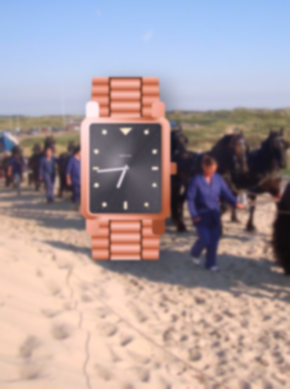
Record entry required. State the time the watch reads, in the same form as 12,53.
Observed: 6,44
